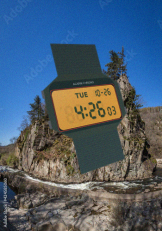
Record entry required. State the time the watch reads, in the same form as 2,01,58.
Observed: 4,26,03
